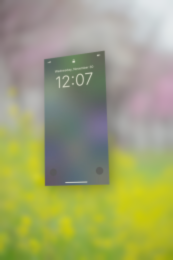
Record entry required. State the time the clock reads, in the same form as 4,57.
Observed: 12,07
